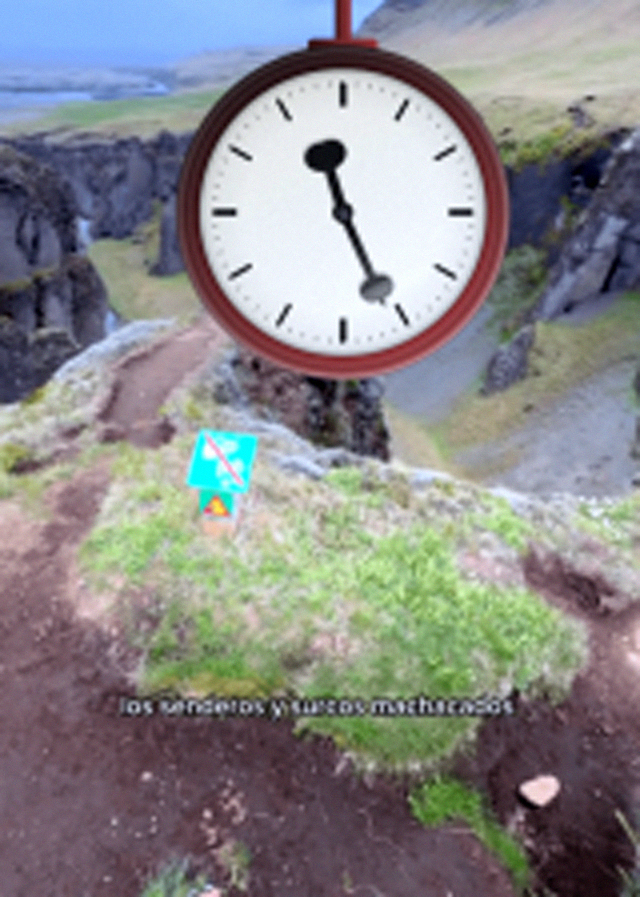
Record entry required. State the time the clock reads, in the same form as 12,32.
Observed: 11,26
